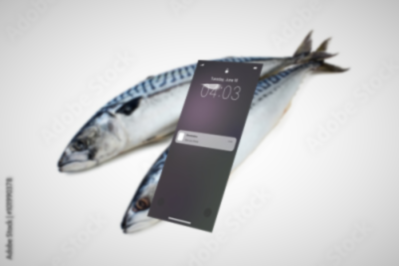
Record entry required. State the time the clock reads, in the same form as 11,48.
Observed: 4,03
